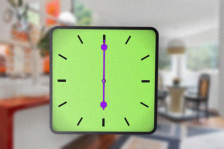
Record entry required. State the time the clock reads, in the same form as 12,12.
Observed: 6,00
